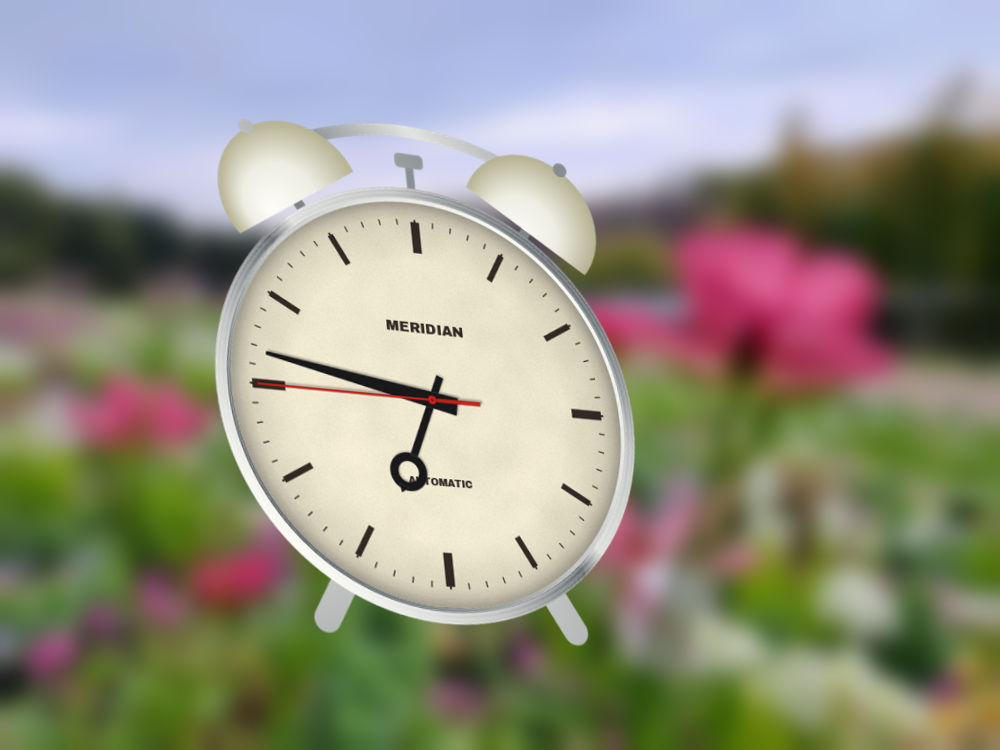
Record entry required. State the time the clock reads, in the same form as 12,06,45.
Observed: 6,46,45
